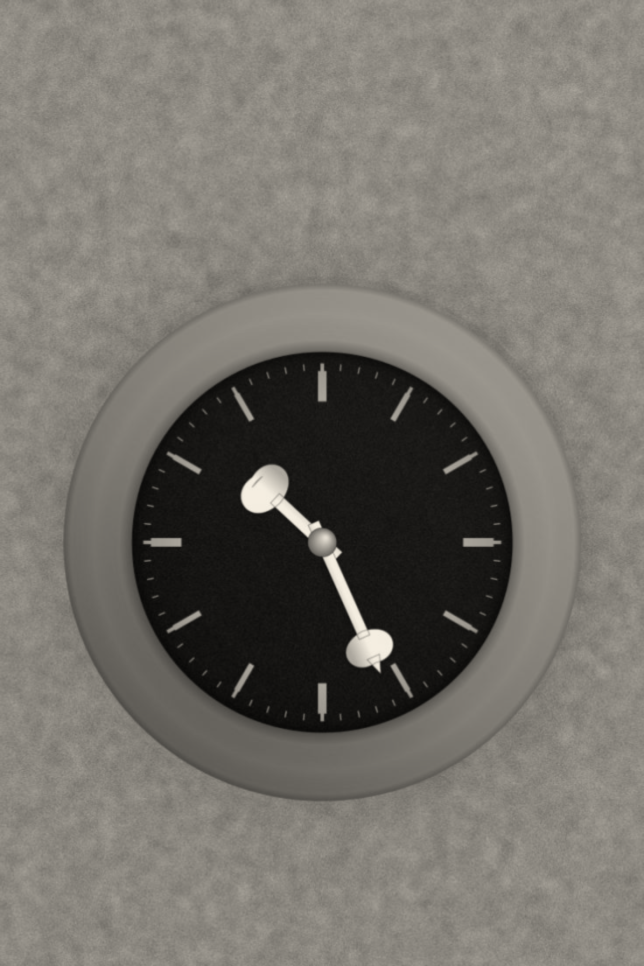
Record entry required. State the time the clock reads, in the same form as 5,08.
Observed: 10,26
